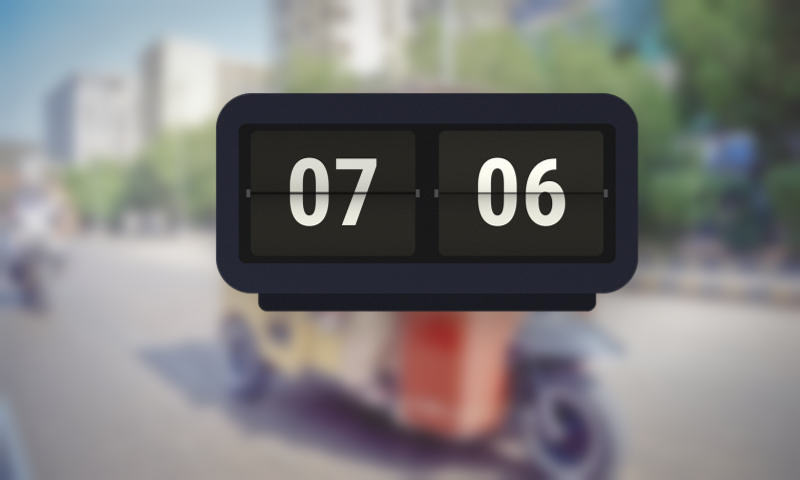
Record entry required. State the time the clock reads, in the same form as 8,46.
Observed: 7,06
